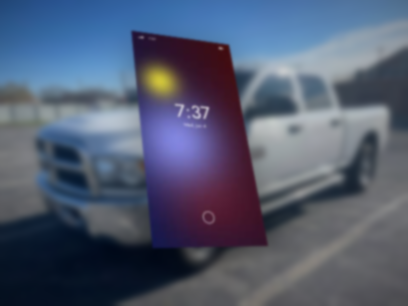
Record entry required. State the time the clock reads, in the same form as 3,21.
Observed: 7,37
